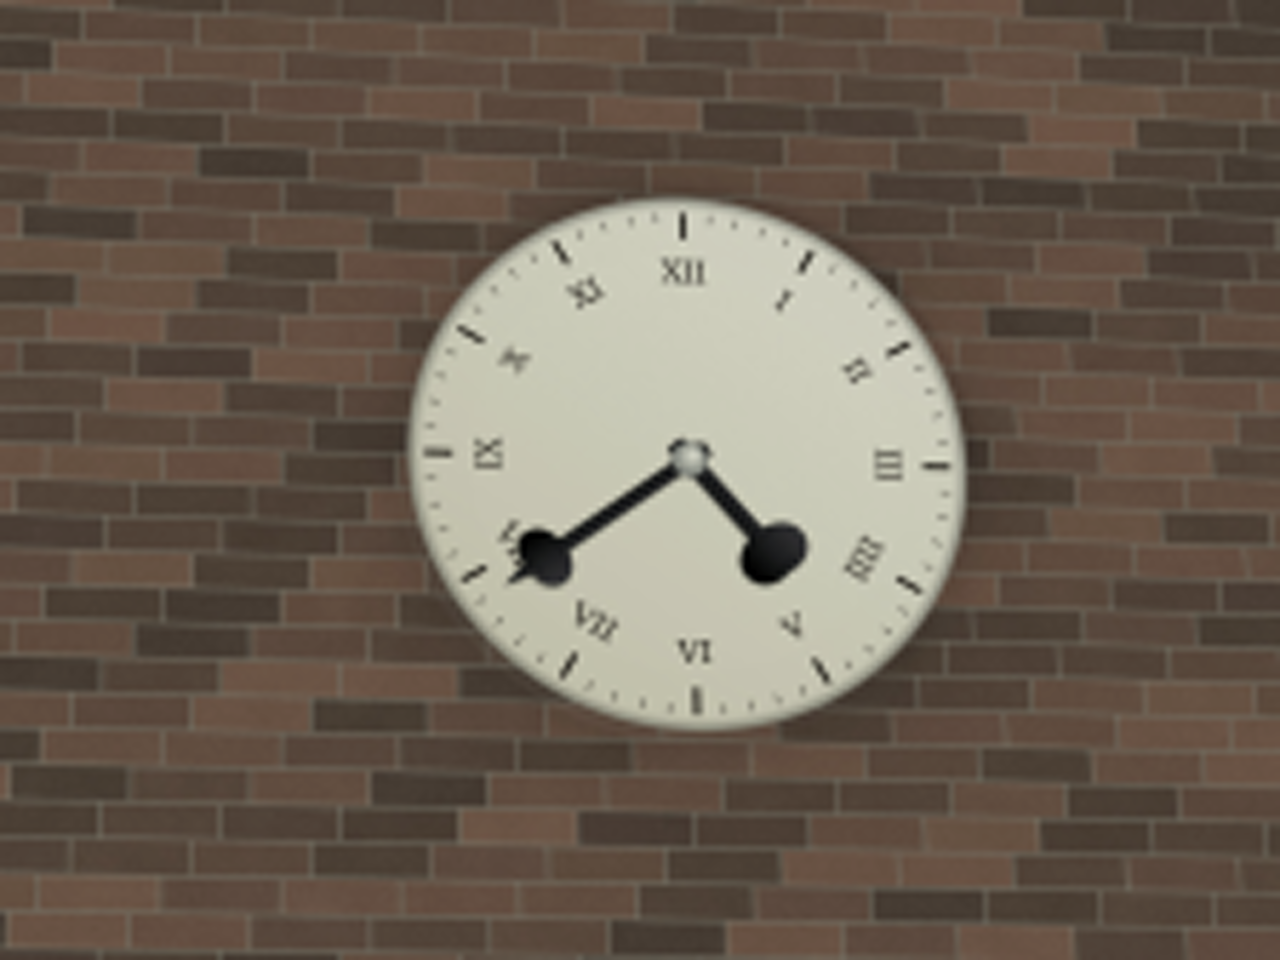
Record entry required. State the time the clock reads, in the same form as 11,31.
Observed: 4,39
